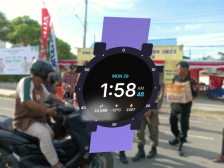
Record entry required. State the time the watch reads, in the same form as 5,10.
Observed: 1,58
